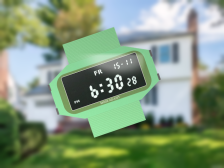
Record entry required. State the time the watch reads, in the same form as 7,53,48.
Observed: 6,30,28
